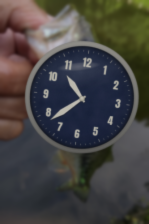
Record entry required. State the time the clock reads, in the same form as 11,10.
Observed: 10,38
